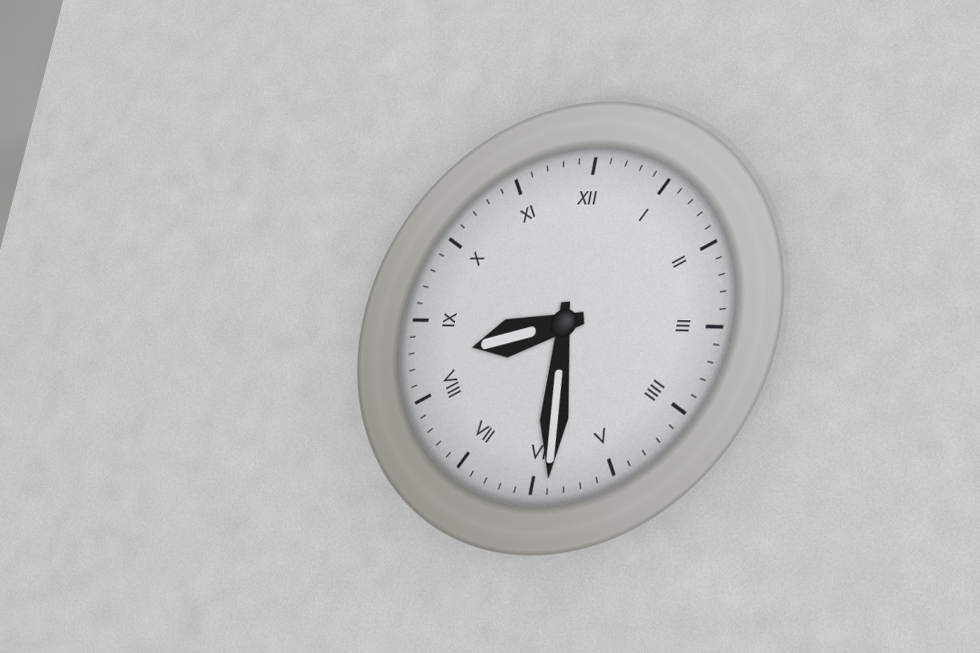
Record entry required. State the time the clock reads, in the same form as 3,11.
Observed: 8,29
